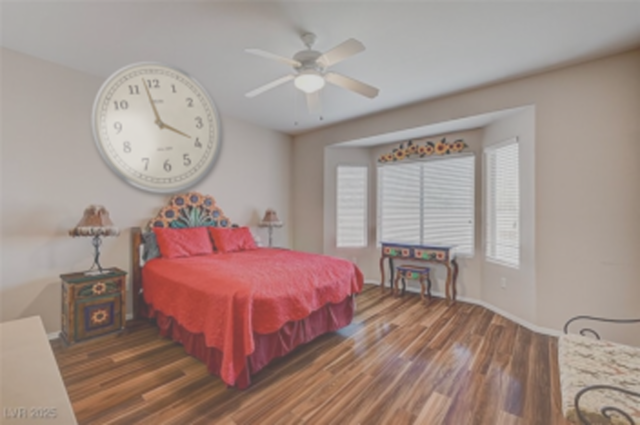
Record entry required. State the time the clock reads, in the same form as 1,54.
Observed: 3,58
